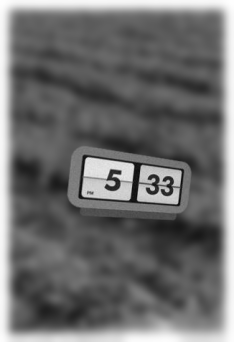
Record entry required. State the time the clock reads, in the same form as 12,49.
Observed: 5,33
